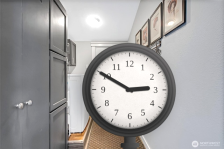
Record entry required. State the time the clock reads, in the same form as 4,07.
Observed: 2,50
